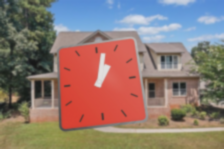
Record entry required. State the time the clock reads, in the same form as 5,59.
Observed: 1,02
